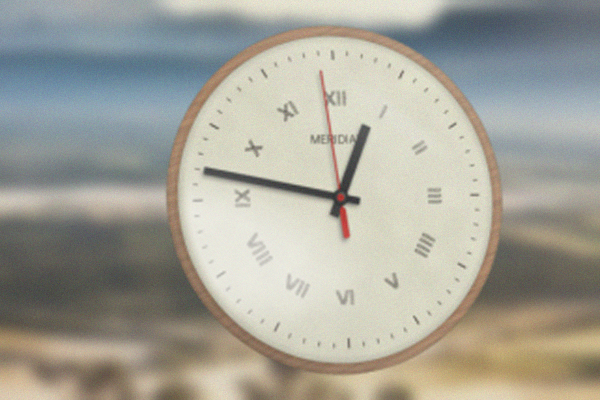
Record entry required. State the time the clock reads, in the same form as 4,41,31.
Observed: 12,46,59
